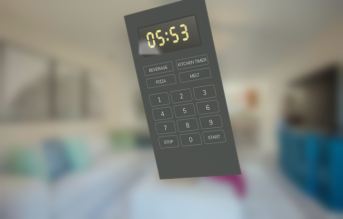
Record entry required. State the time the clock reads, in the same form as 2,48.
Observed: 5,53
